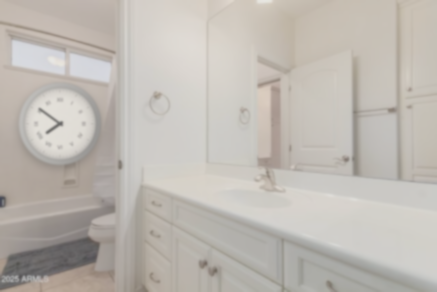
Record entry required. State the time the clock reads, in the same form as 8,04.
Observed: 7,51
